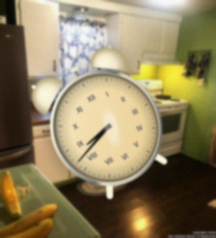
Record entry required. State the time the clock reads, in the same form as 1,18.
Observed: 8,42
